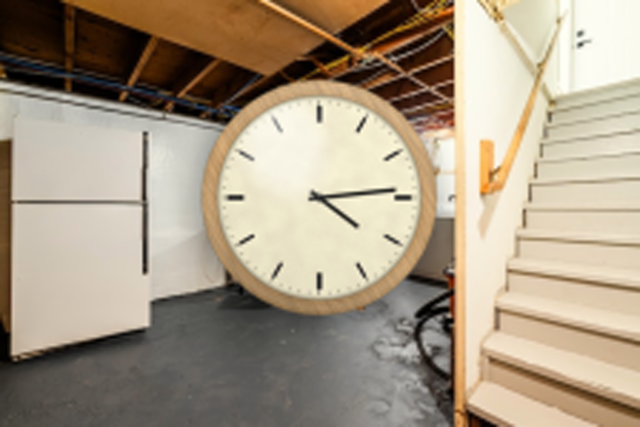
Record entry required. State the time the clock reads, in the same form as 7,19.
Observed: 4,14
